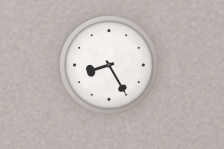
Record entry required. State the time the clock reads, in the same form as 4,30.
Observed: 8,25
